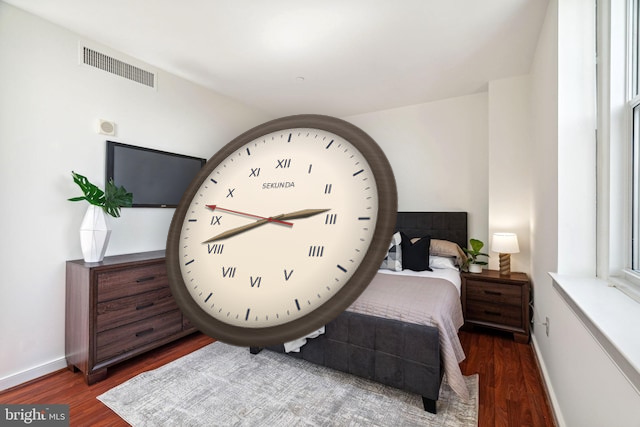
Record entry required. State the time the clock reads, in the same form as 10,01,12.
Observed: 2,41,47
